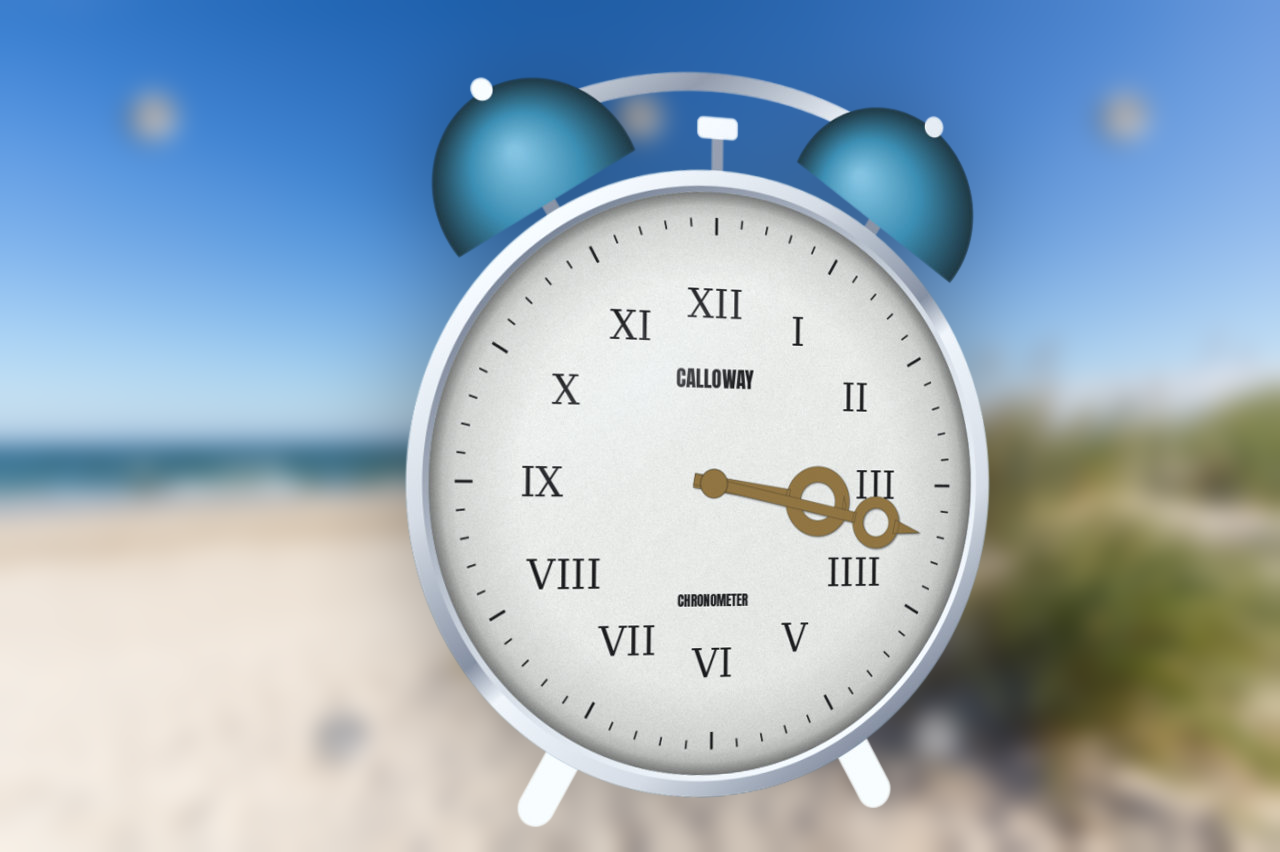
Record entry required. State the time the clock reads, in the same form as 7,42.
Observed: 3,17
